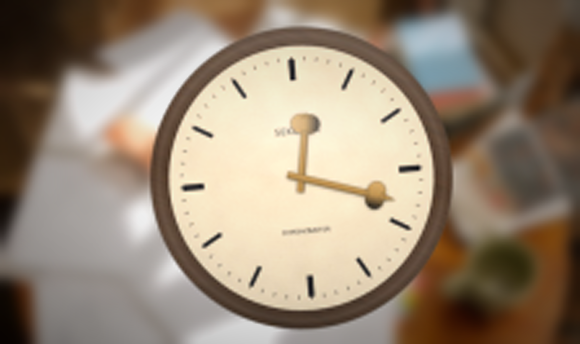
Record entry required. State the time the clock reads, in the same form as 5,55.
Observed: 12,18
